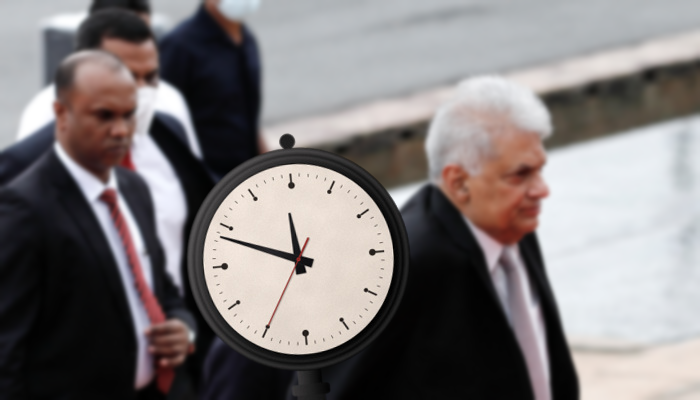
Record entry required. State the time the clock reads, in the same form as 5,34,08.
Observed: 11,48,35
